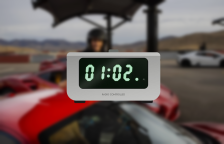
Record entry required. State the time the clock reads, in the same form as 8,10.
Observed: 1,02
